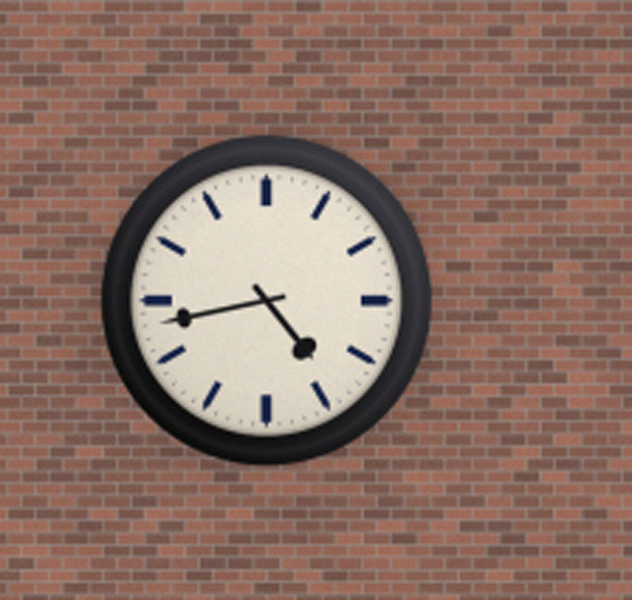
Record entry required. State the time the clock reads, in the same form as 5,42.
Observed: 4,43
